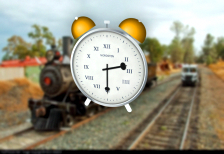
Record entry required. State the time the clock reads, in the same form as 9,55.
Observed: 2,30
